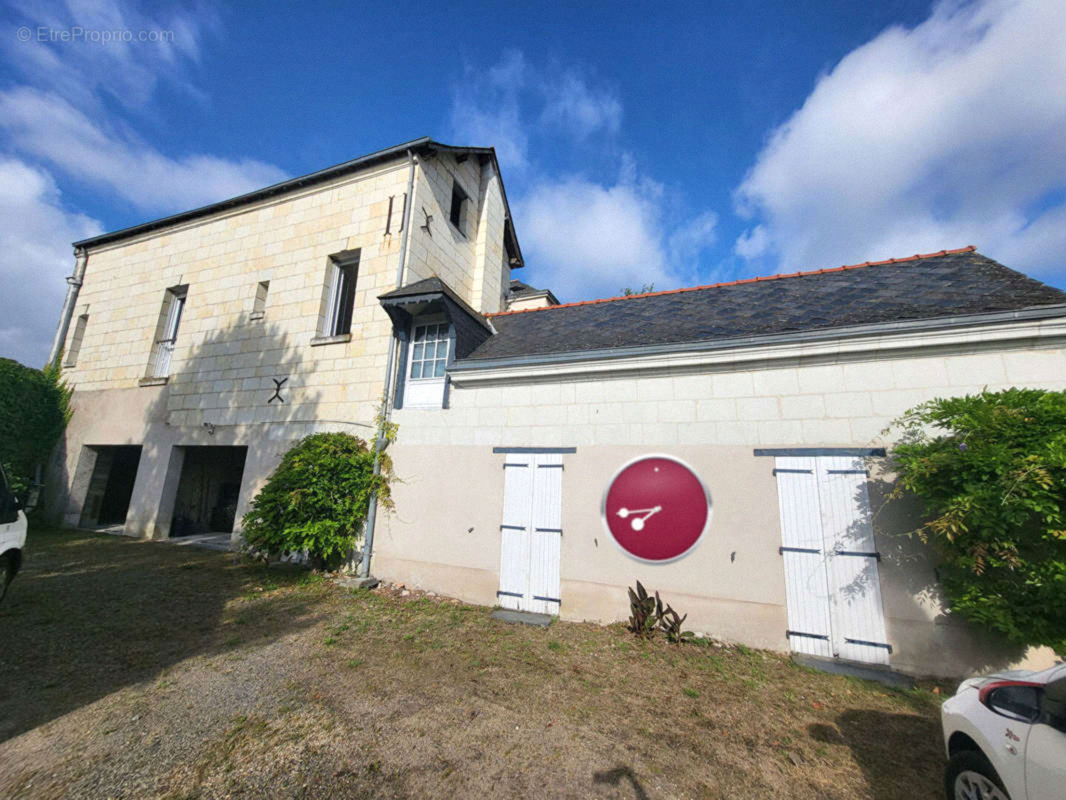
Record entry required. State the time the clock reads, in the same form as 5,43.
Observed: 7,44
